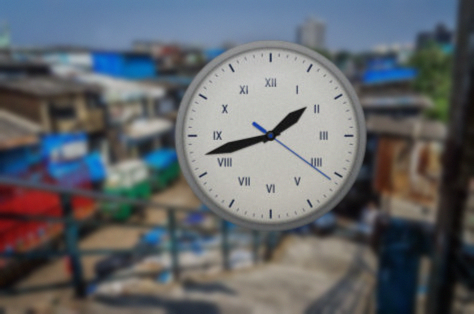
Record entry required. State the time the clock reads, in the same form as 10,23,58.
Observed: 1,42,21
